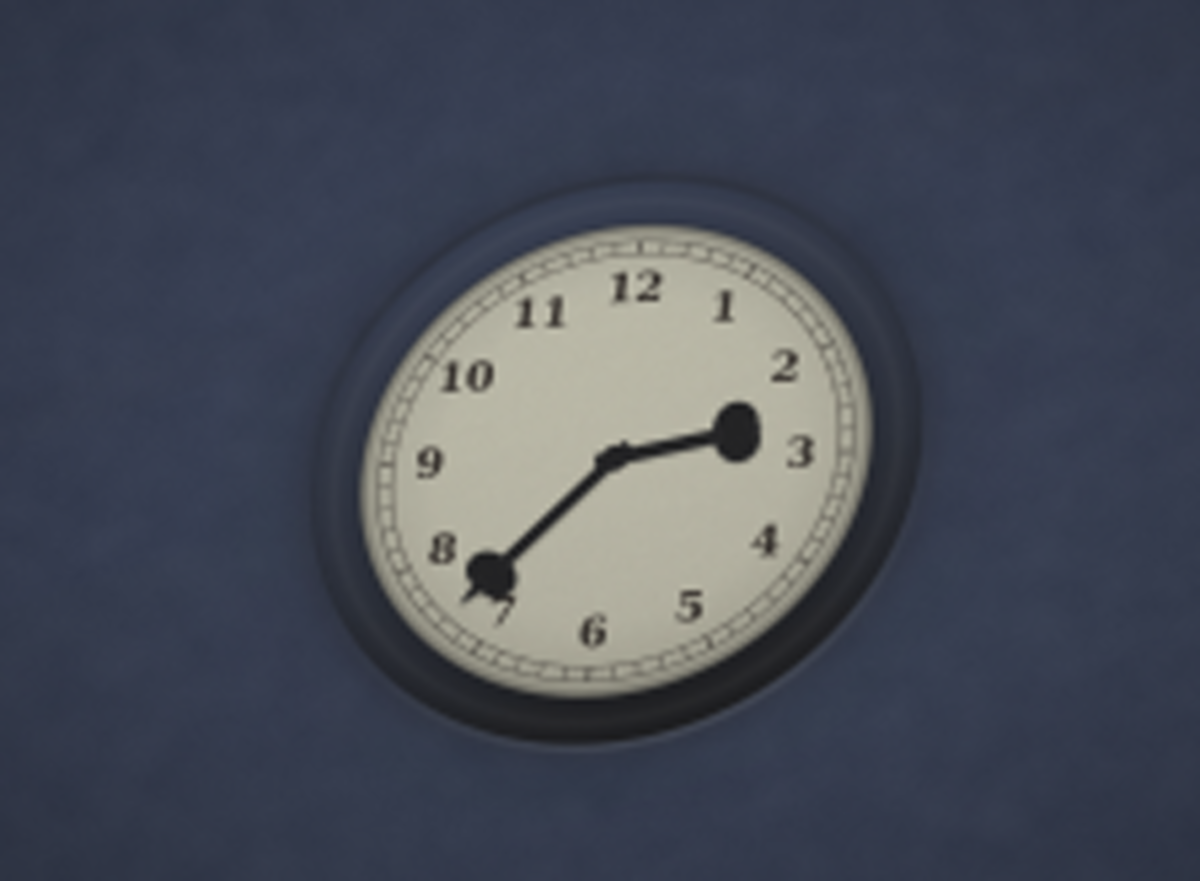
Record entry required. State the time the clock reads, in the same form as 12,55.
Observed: 2,37
